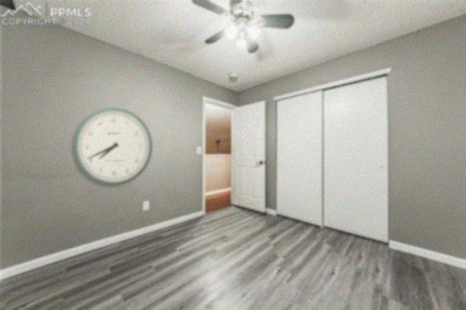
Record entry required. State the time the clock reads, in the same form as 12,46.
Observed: 7,41
